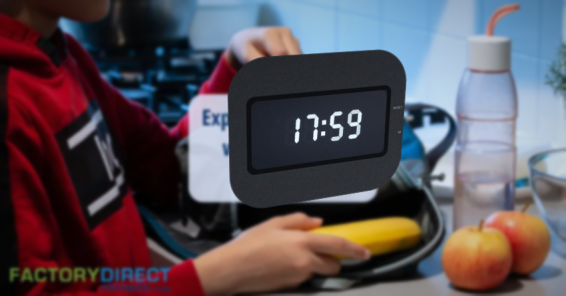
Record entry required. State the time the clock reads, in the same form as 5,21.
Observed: 17,59
